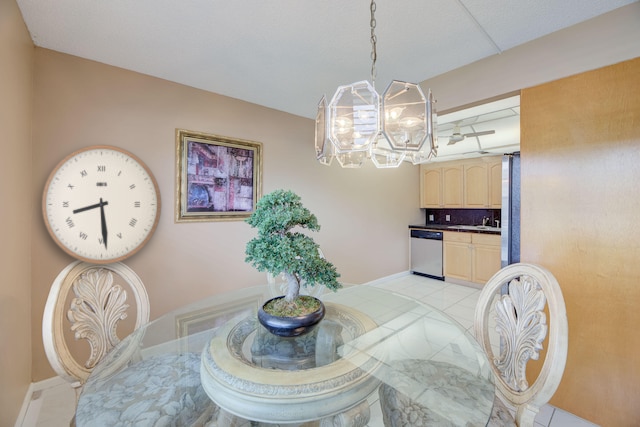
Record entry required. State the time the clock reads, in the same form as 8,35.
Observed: 8,29
